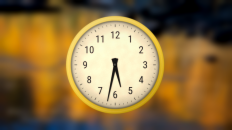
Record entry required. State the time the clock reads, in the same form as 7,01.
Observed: 5,32
